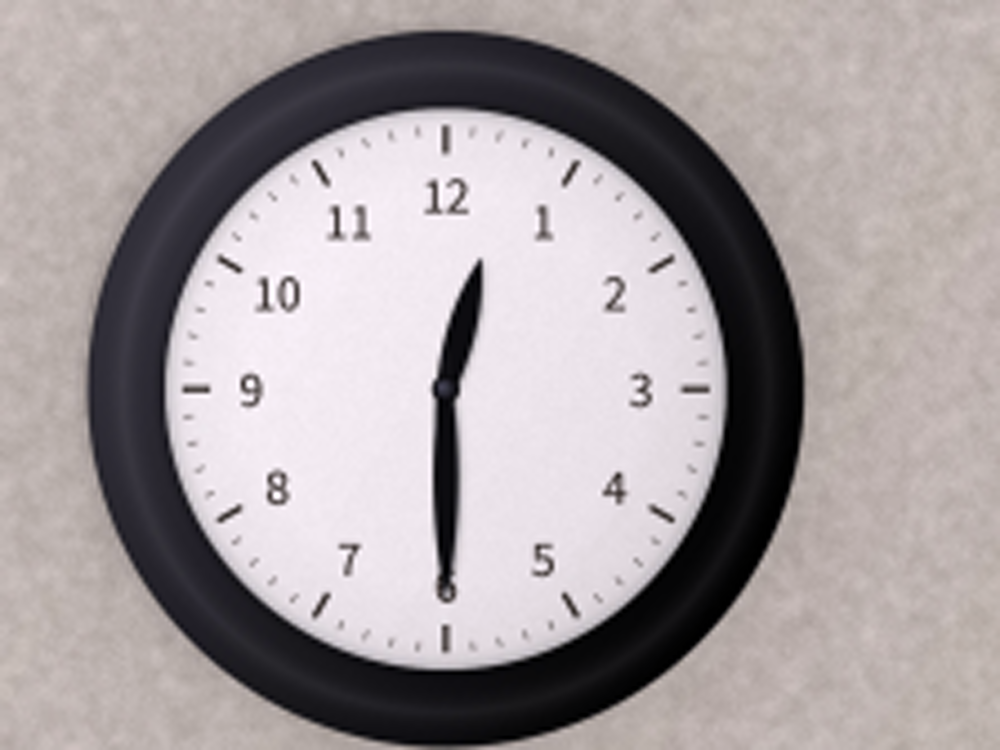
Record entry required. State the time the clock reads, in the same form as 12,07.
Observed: 12,30
